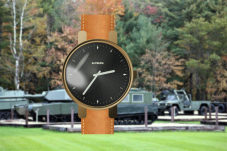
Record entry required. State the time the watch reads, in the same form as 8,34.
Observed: 2,36
